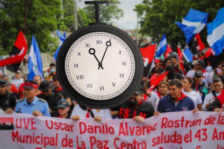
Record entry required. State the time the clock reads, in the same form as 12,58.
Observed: 11,04
